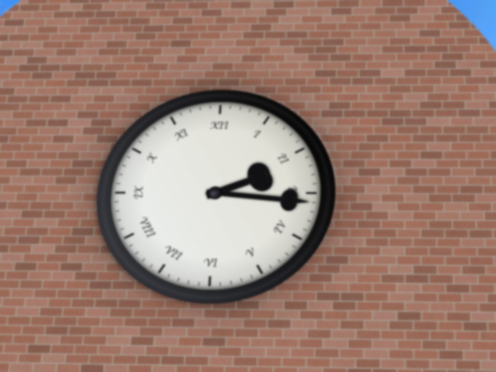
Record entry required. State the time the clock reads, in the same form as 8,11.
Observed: 2,16
